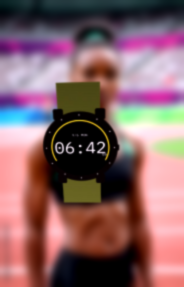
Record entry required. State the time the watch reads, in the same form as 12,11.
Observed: 6,42
